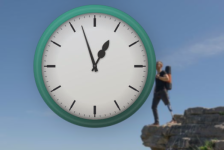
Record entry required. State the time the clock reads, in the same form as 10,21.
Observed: 12,57
